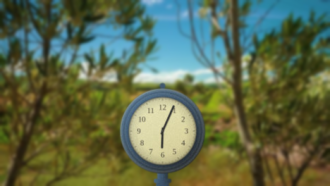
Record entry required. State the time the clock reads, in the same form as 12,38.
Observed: 6,04
